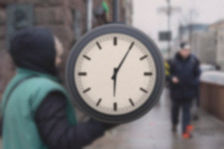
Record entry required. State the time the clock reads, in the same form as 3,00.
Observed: 6,05
